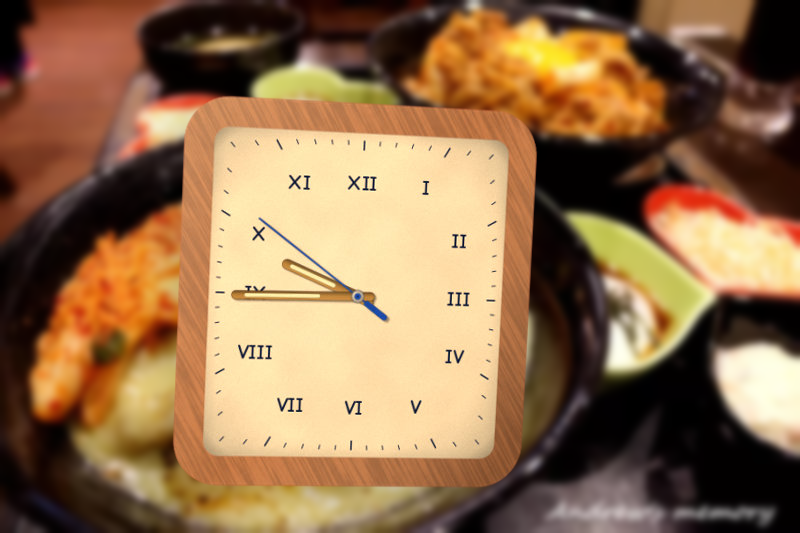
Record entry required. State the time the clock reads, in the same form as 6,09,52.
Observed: 9,44,51
